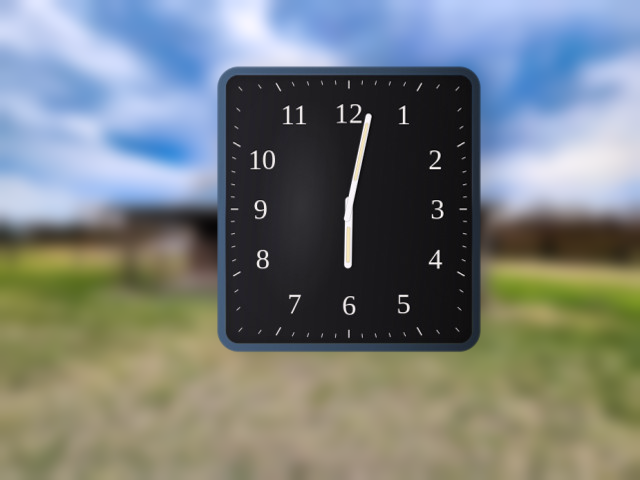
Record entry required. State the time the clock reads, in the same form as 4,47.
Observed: 6,02
